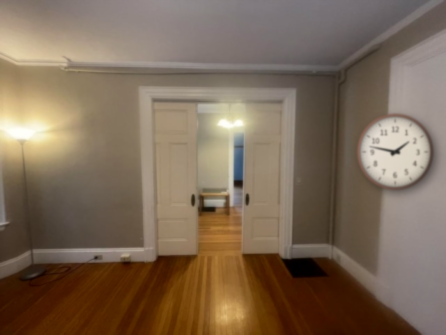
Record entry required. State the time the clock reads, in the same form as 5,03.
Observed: 1,47
